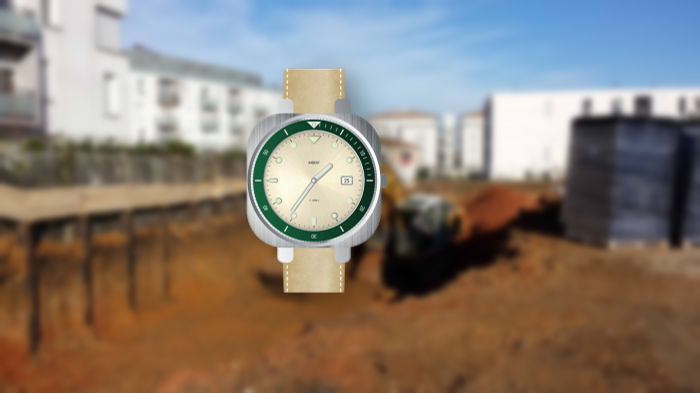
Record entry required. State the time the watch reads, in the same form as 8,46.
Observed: 1,36
